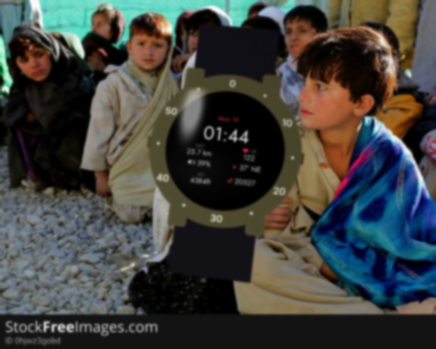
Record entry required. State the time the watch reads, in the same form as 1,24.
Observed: 1,44
